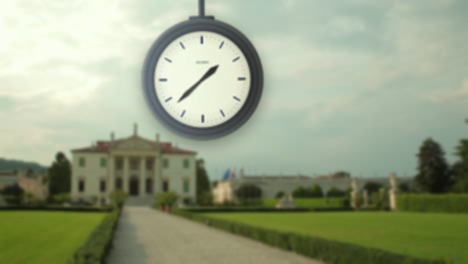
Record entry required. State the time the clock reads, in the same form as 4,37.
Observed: 1,38
